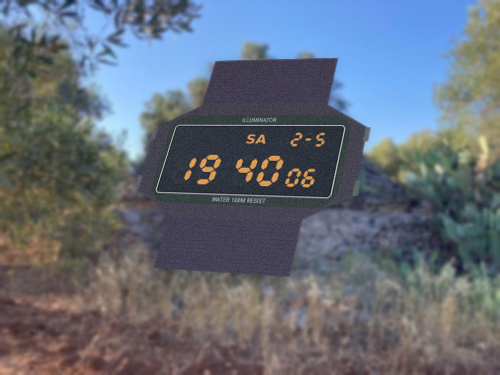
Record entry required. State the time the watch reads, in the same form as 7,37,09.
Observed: 19,40,06
